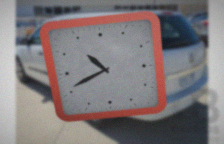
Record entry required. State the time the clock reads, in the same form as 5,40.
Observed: 10,41
